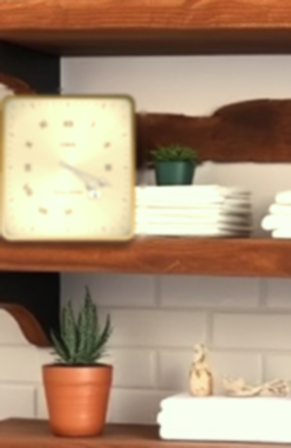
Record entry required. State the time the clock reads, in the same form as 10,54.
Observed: 4,19
